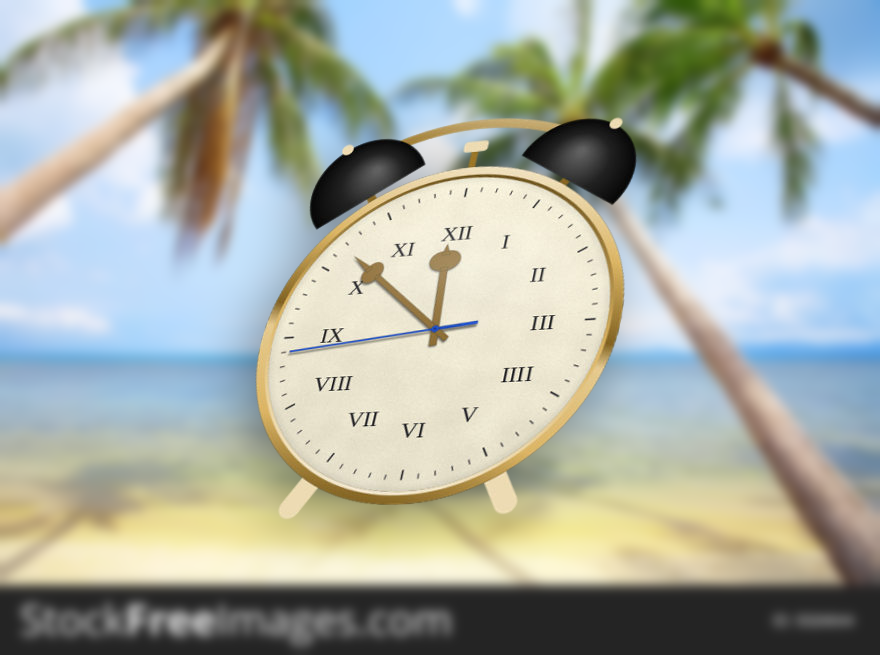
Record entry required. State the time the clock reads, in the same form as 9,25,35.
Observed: 11,51,44
